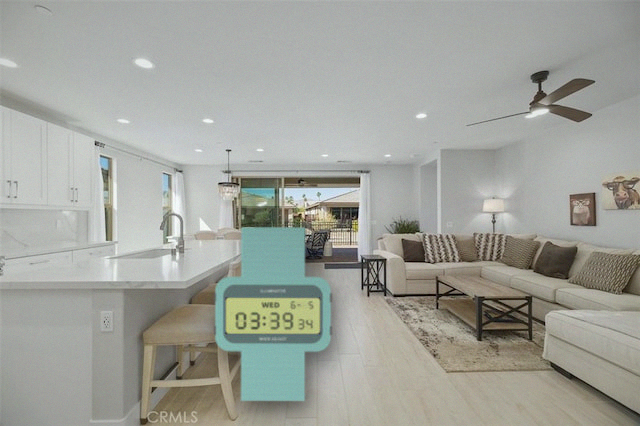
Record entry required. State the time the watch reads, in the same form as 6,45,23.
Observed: 3,39,34
